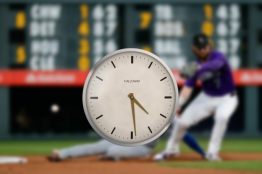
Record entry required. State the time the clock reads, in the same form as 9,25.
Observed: 4,29
